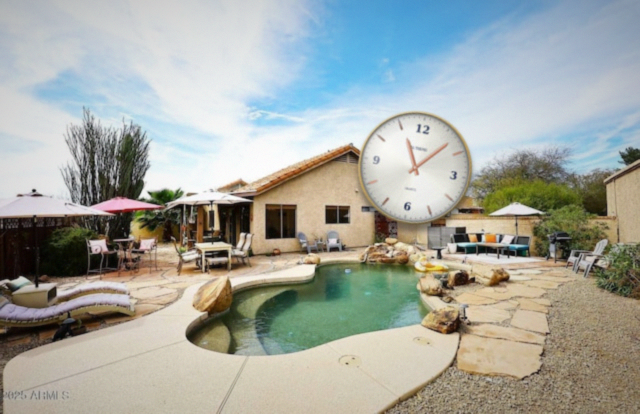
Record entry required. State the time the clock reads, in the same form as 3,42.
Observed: 11,07
